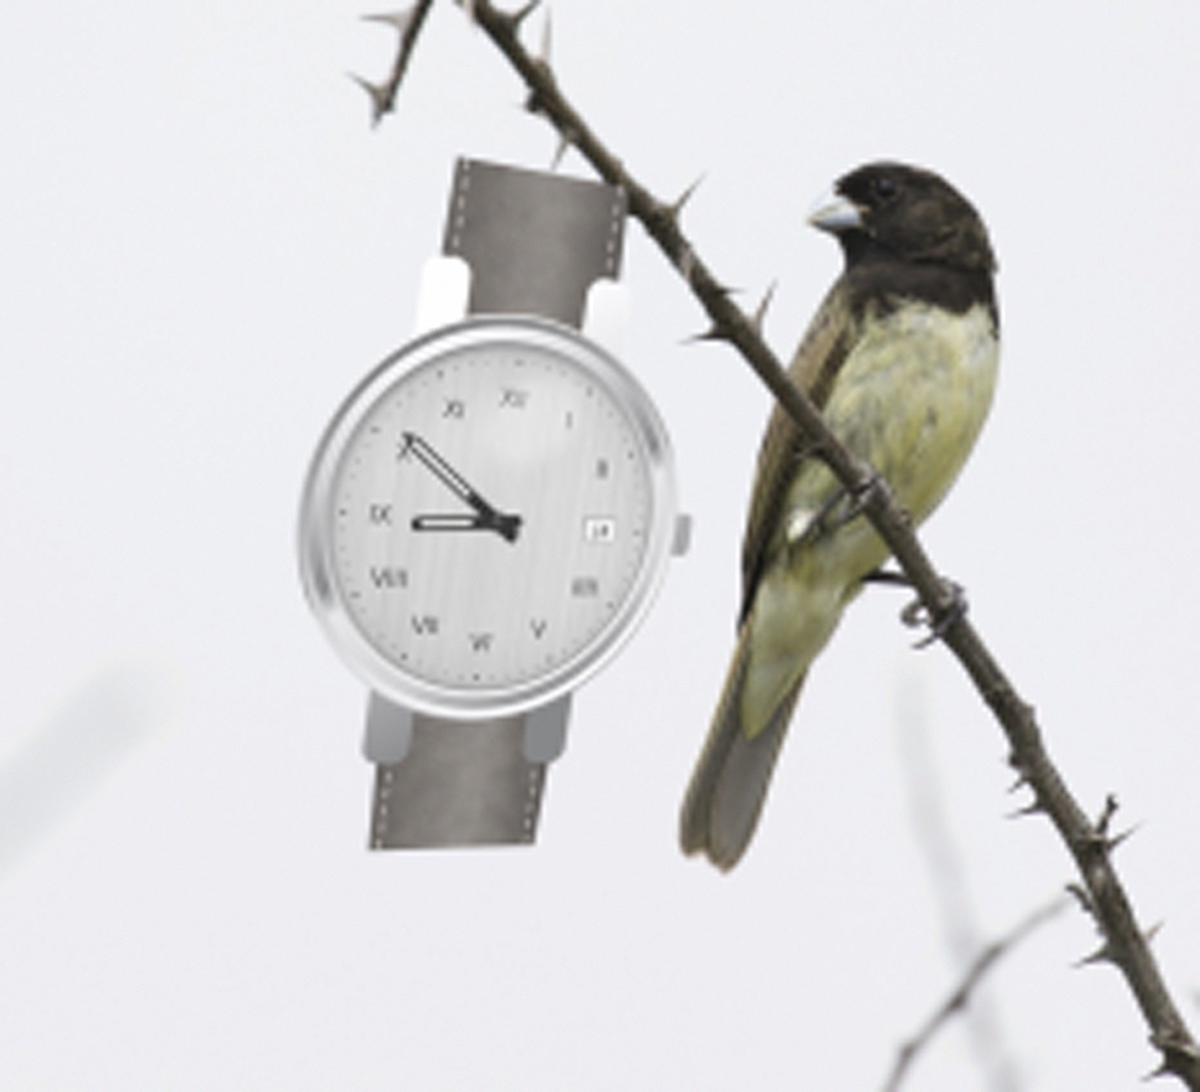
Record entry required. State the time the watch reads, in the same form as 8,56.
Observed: 8,51
